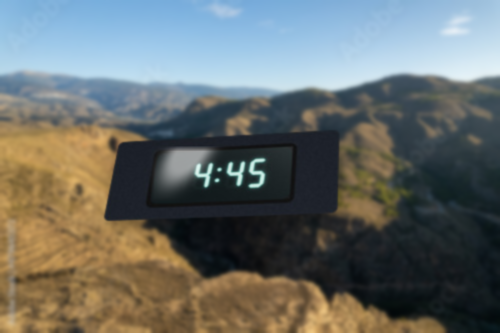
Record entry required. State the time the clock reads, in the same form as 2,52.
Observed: 4,45
